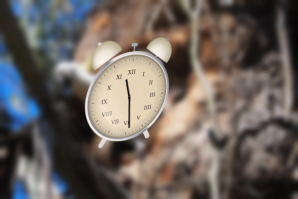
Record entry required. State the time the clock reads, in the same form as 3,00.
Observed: 11,29
